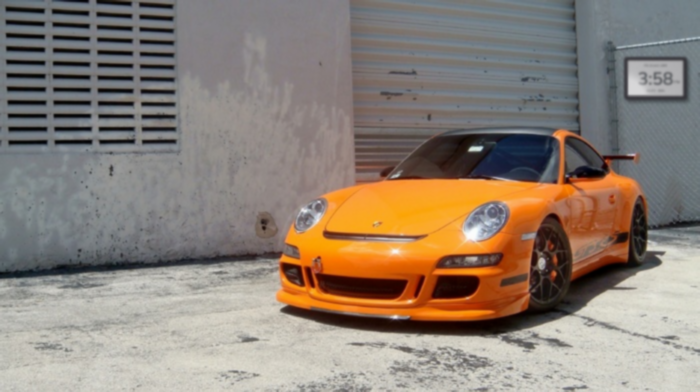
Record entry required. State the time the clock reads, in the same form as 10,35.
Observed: 3,58
